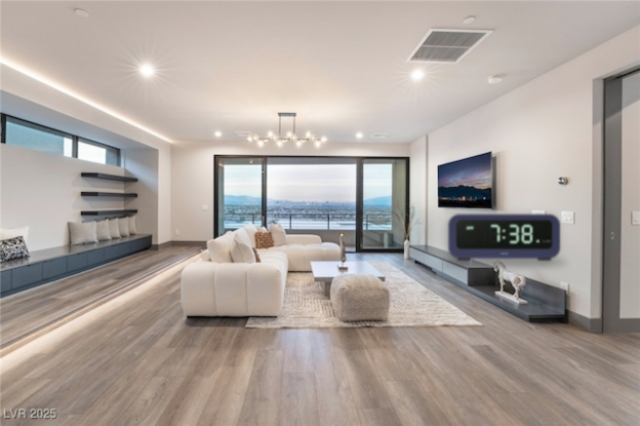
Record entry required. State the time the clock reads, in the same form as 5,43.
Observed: 7,38
